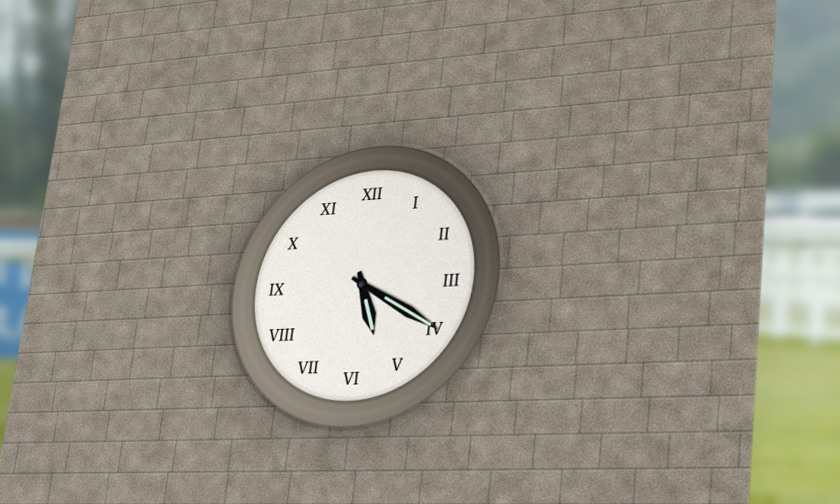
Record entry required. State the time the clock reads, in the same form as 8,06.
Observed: 5,20
